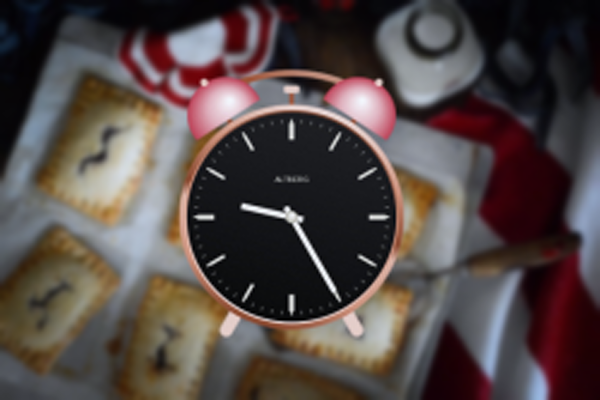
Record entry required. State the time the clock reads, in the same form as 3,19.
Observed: 9,25
